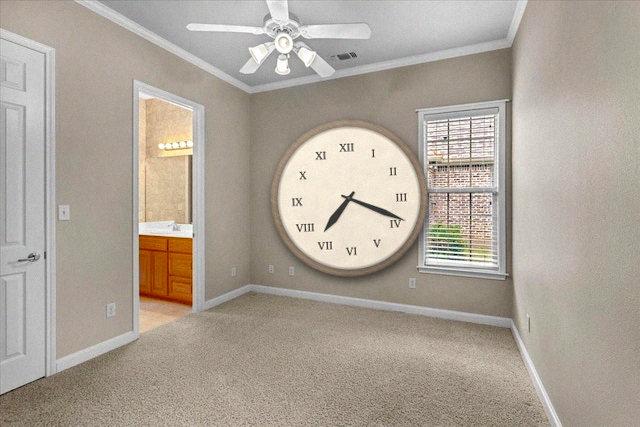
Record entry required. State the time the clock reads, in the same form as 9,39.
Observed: 7,19
